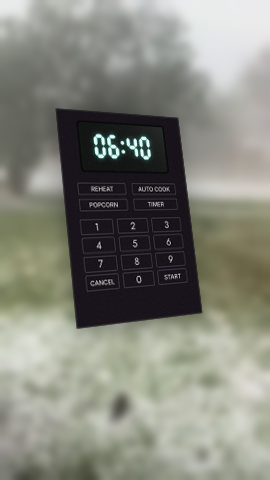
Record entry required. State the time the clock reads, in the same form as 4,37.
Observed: 6,40
